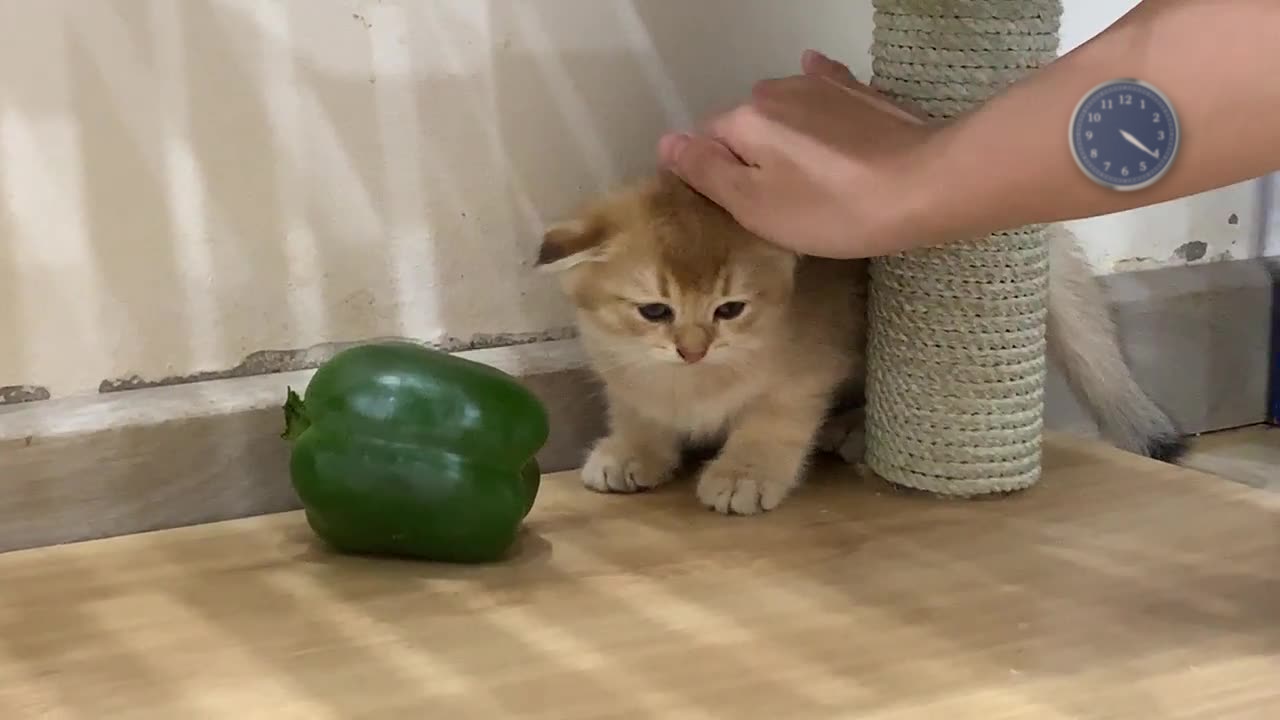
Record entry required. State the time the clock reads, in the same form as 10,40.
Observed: 4,21
